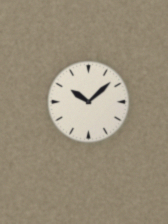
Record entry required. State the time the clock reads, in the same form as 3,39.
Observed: 10,08
